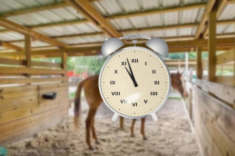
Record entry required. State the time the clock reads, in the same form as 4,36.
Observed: 10,57
